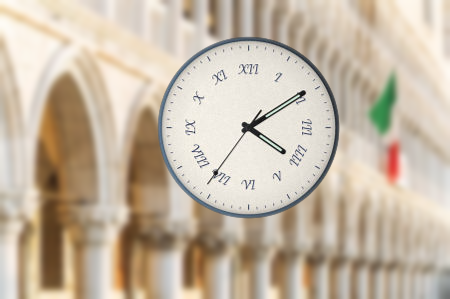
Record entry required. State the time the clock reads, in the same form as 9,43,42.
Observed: 4,09,36
